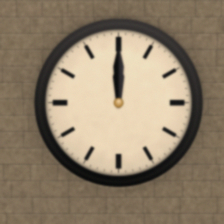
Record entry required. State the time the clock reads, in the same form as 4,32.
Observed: 12,00
